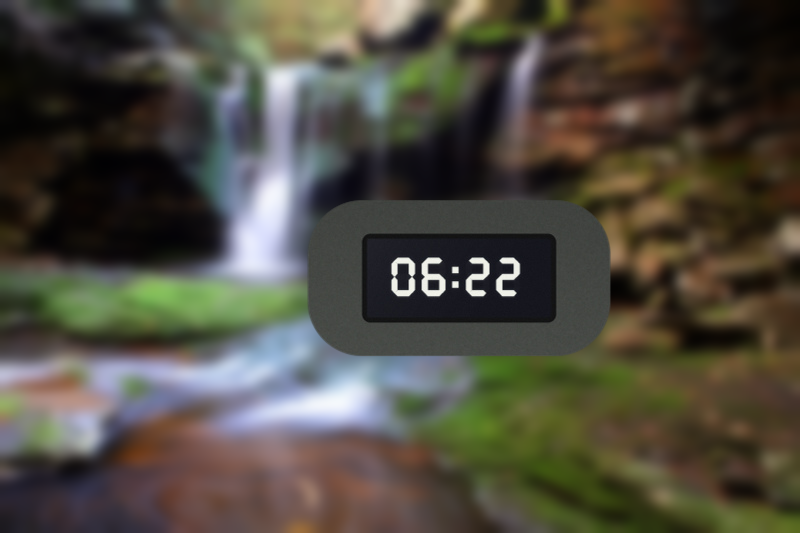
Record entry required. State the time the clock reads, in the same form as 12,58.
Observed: 6,22
